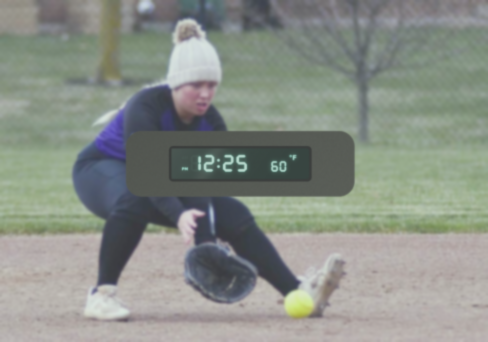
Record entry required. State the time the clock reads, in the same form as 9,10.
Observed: 12,25
